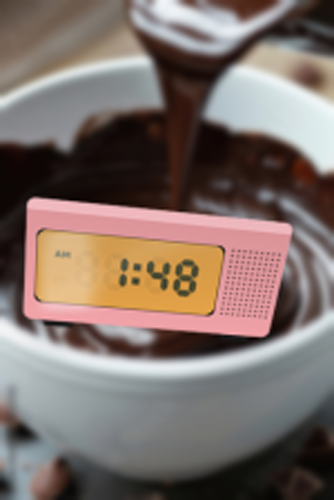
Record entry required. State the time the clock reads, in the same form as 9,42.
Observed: 1,48
